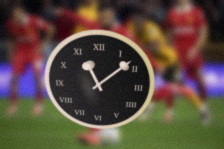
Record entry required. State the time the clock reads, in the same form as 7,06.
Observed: 11,08
